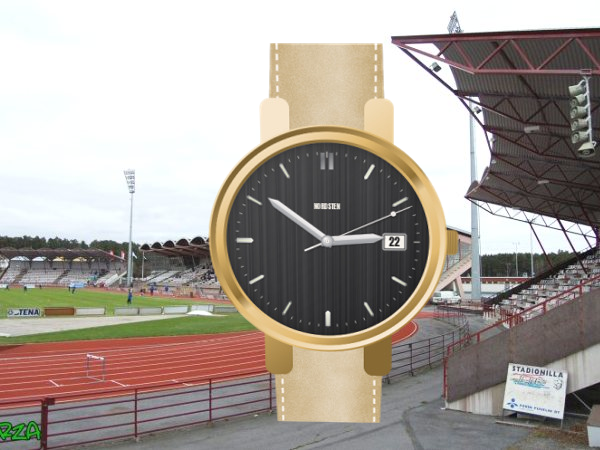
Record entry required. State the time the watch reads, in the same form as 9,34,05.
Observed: 2,51,11
